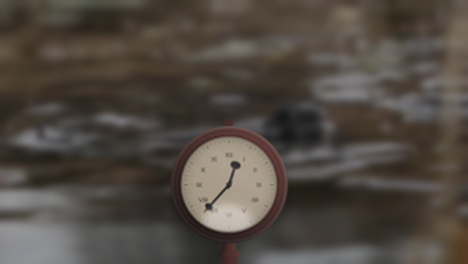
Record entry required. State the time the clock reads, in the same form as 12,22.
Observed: 12,37
